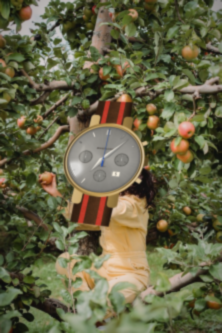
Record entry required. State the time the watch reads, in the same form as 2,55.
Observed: 7,07
